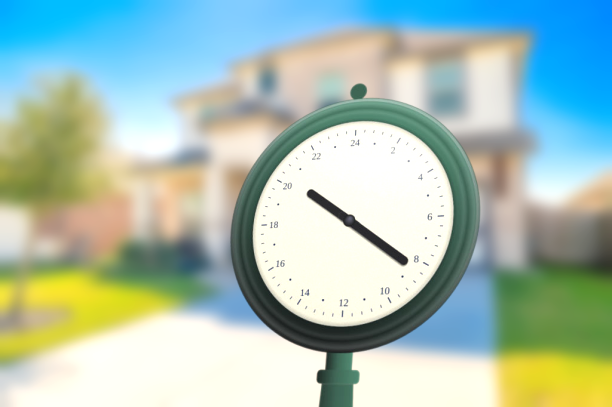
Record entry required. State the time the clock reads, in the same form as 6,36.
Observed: 20,21
